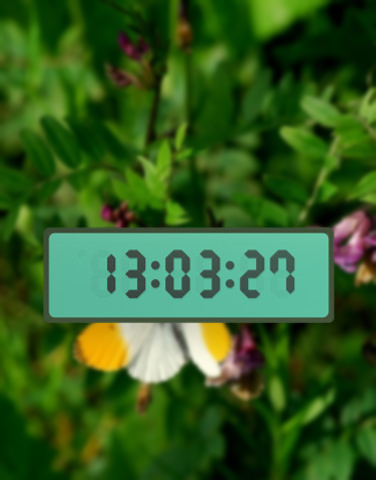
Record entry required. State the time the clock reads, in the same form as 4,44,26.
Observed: 13,03,27
